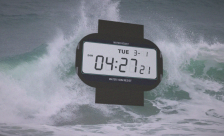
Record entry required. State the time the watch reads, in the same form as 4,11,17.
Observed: 4,27,21
